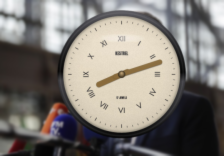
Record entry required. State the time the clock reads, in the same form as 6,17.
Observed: 8,12
